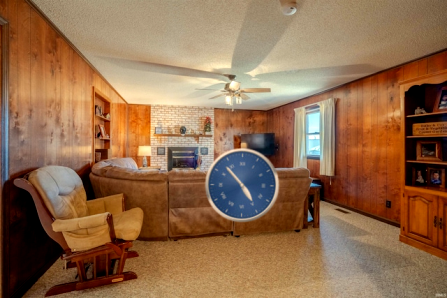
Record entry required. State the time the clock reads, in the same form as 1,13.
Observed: 4,53
